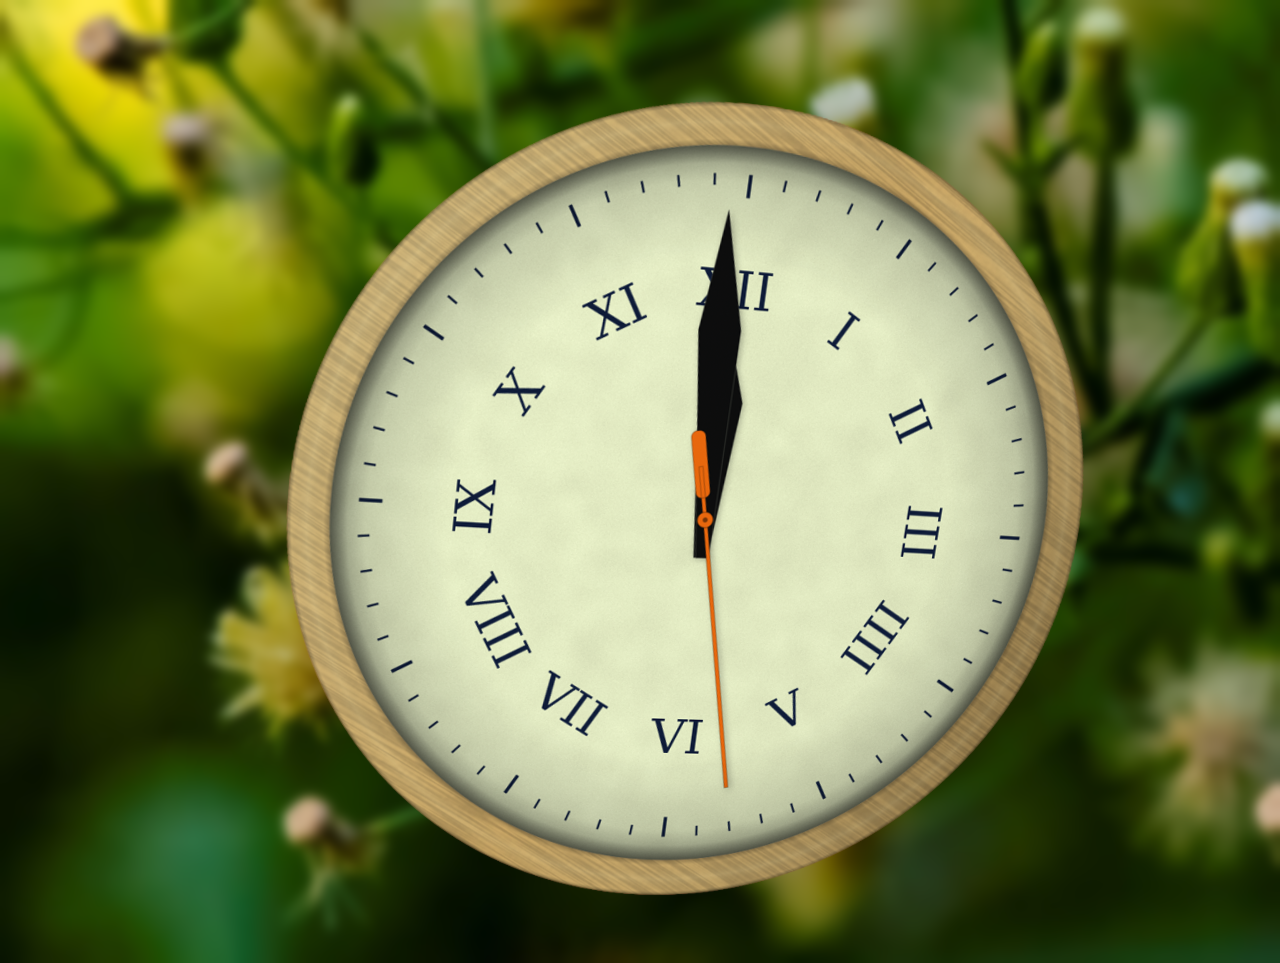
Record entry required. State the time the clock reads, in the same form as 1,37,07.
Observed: 11,59,28
